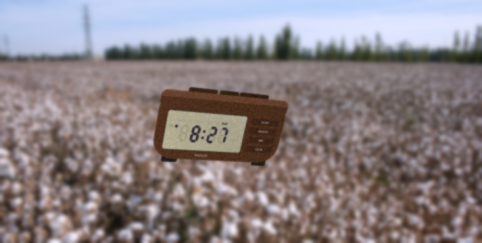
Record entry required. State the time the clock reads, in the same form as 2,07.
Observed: 8,27
